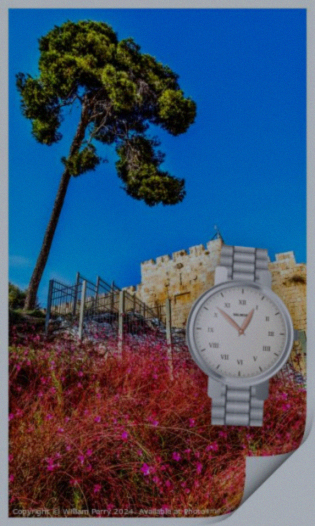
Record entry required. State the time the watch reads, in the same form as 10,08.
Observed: 12,52
